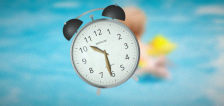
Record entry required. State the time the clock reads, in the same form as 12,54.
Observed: 10,31
